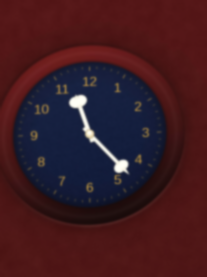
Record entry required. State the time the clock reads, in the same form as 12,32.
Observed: 11,23
